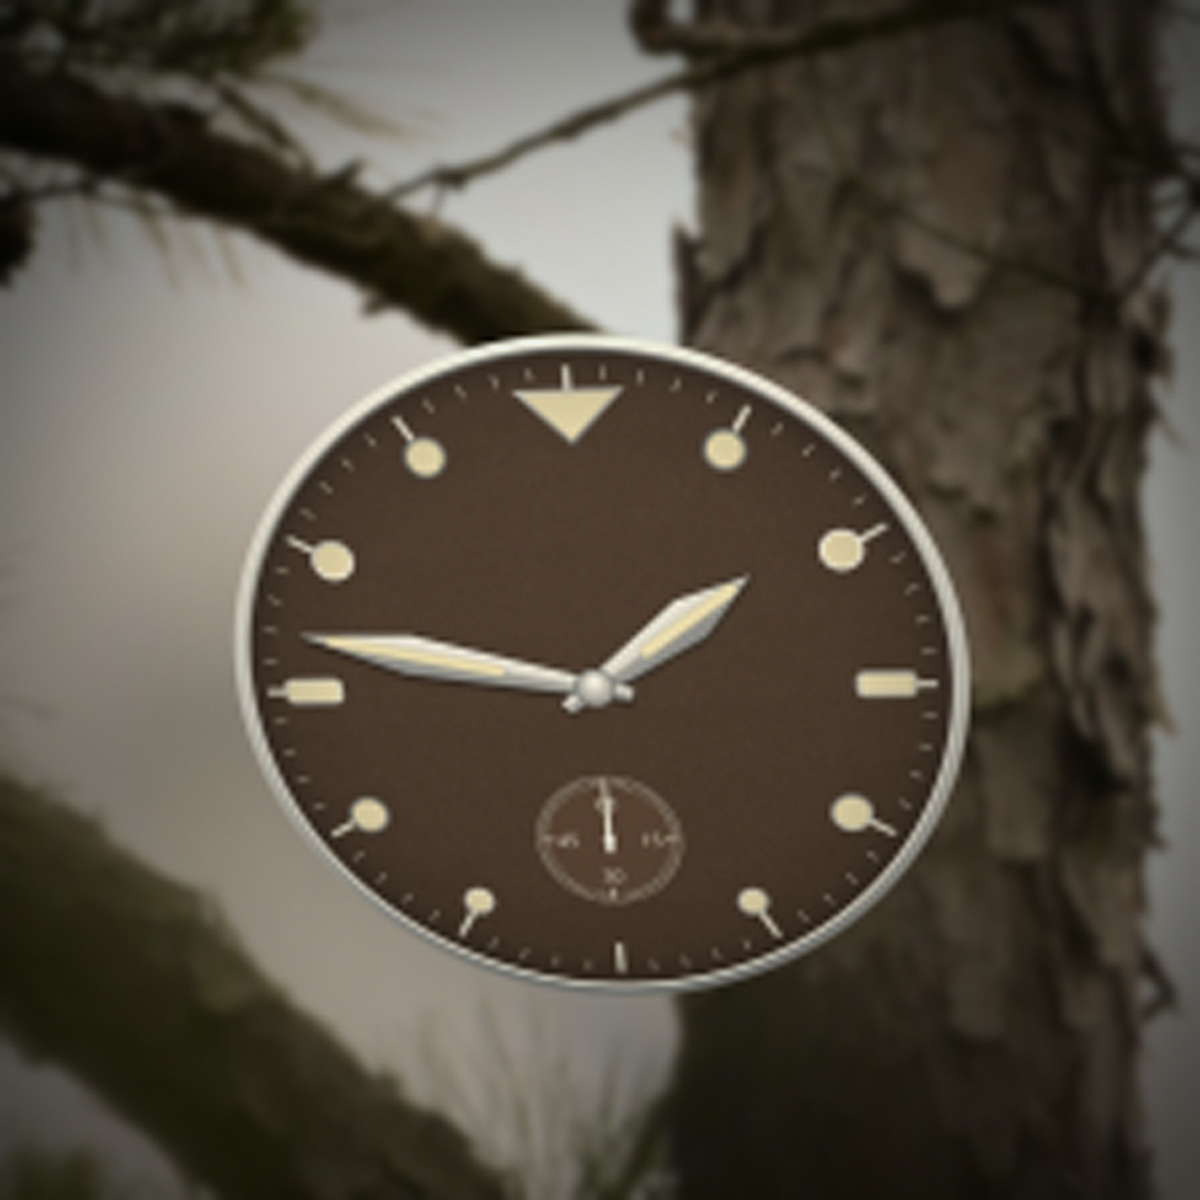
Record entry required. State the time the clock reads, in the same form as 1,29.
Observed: 1,47
